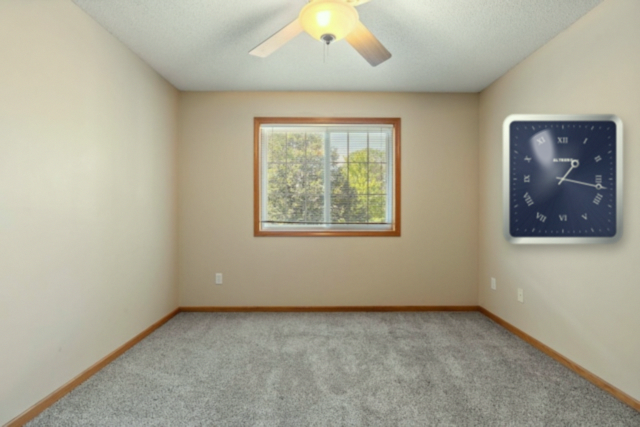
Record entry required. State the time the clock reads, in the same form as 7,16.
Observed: 1,17
